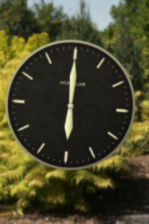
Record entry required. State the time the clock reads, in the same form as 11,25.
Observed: 6,00
